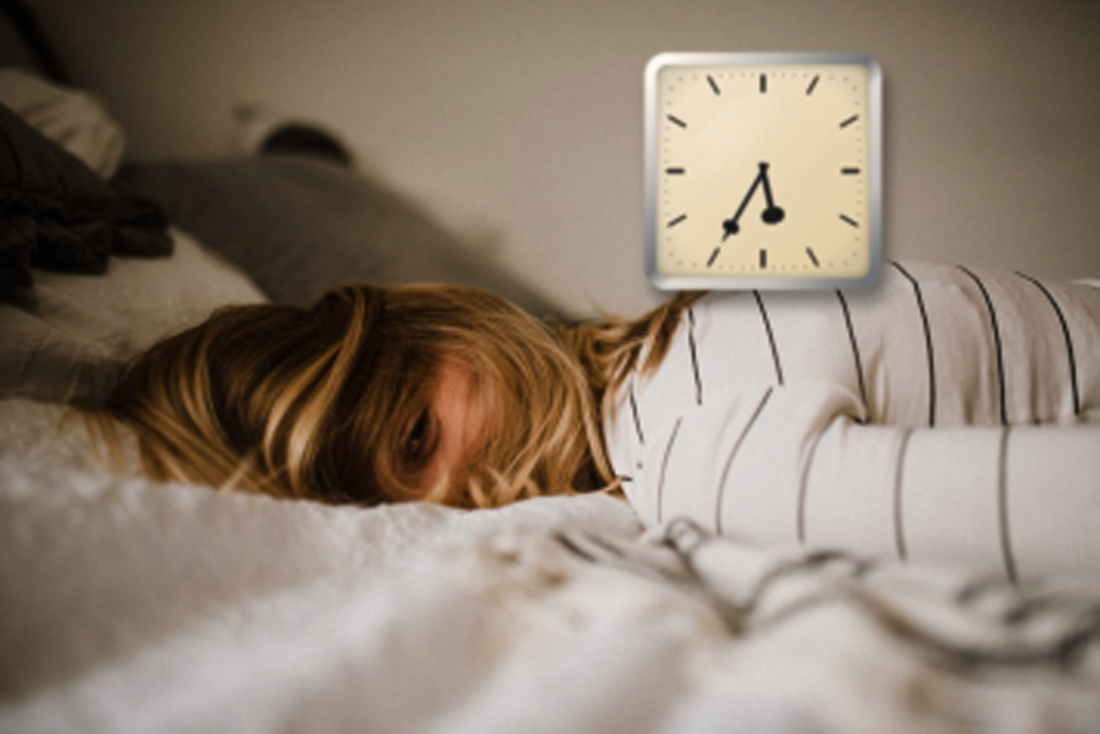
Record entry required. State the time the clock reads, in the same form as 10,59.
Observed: 5,35
